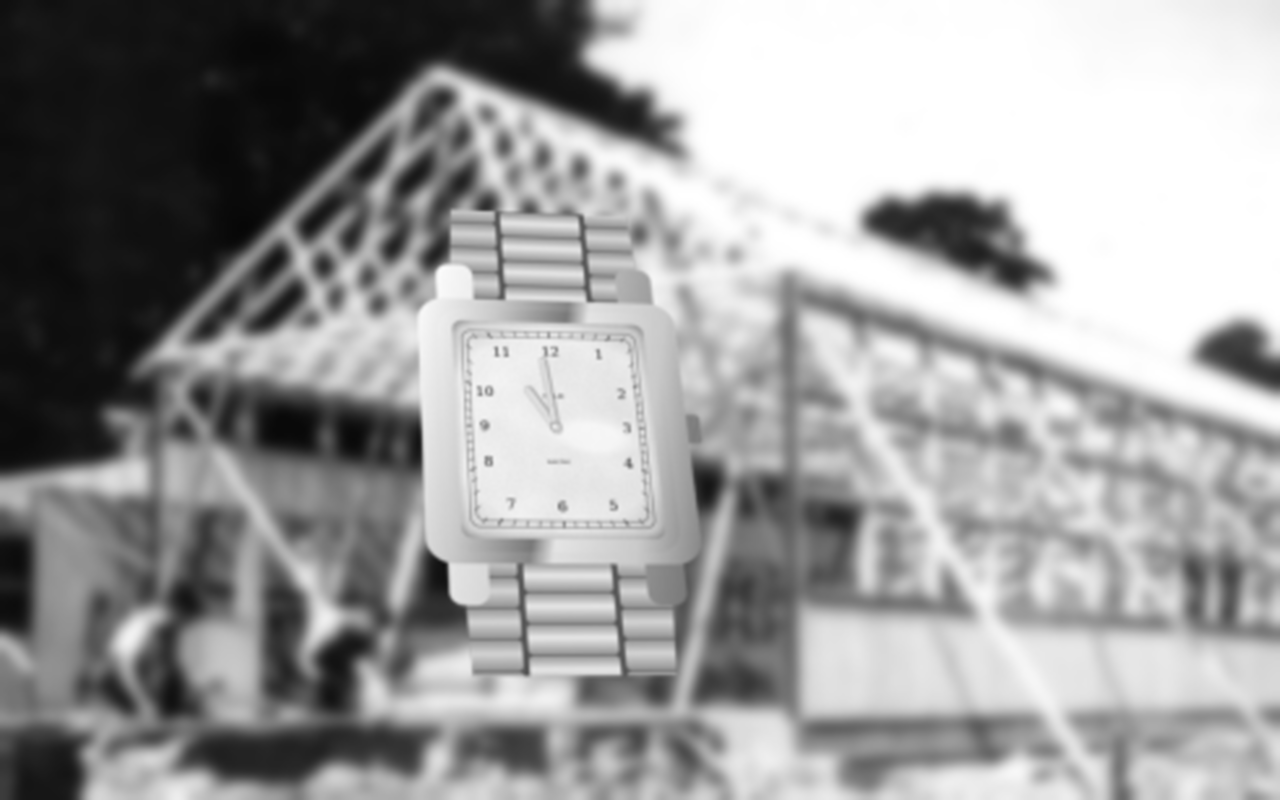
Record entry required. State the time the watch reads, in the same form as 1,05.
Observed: 10,59
